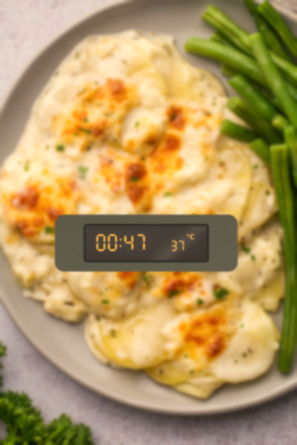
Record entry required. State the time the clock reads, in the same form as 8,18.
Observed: 0,47
